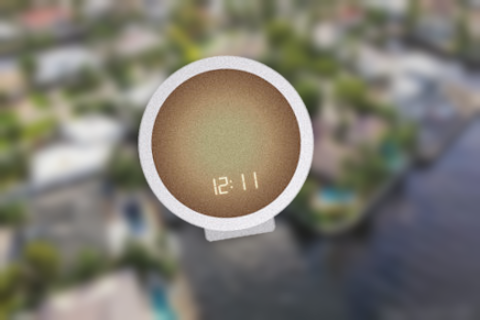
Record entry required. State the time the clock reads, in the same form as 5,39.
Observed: 12,11
